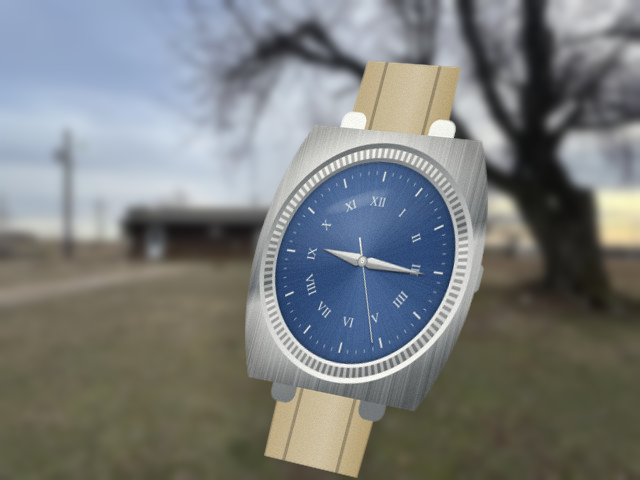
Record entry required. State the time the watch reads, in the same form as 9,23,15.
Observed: 9,15,26
